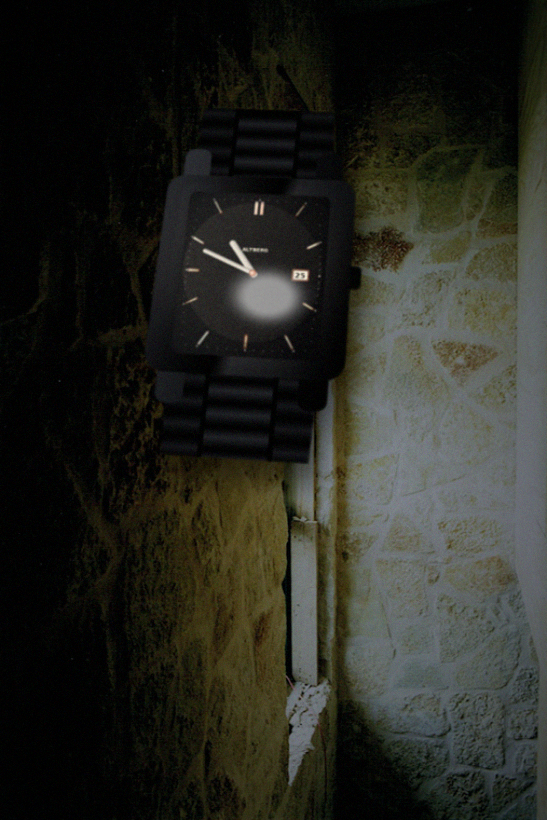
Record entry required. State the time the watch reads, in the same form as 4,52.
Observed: 10,49
